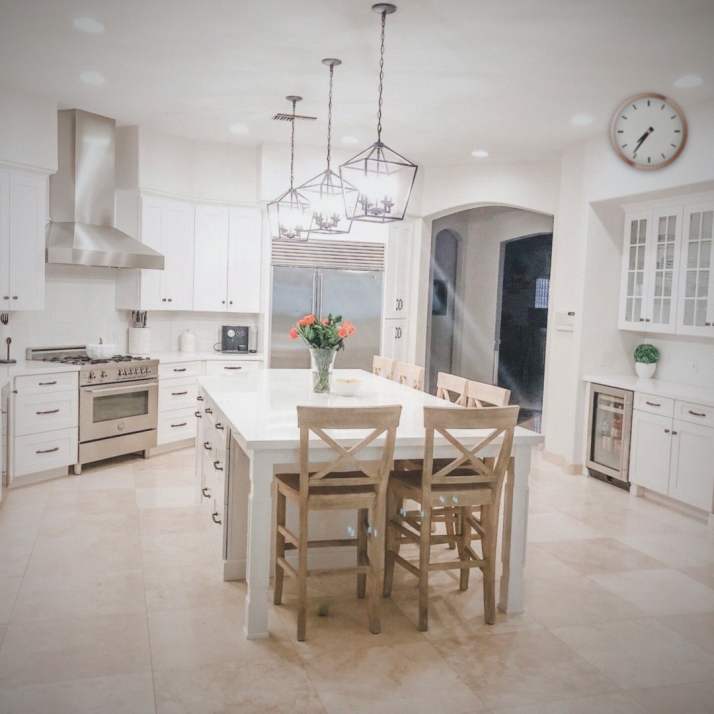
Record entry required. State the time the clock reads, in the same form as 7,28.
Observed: 7,36
